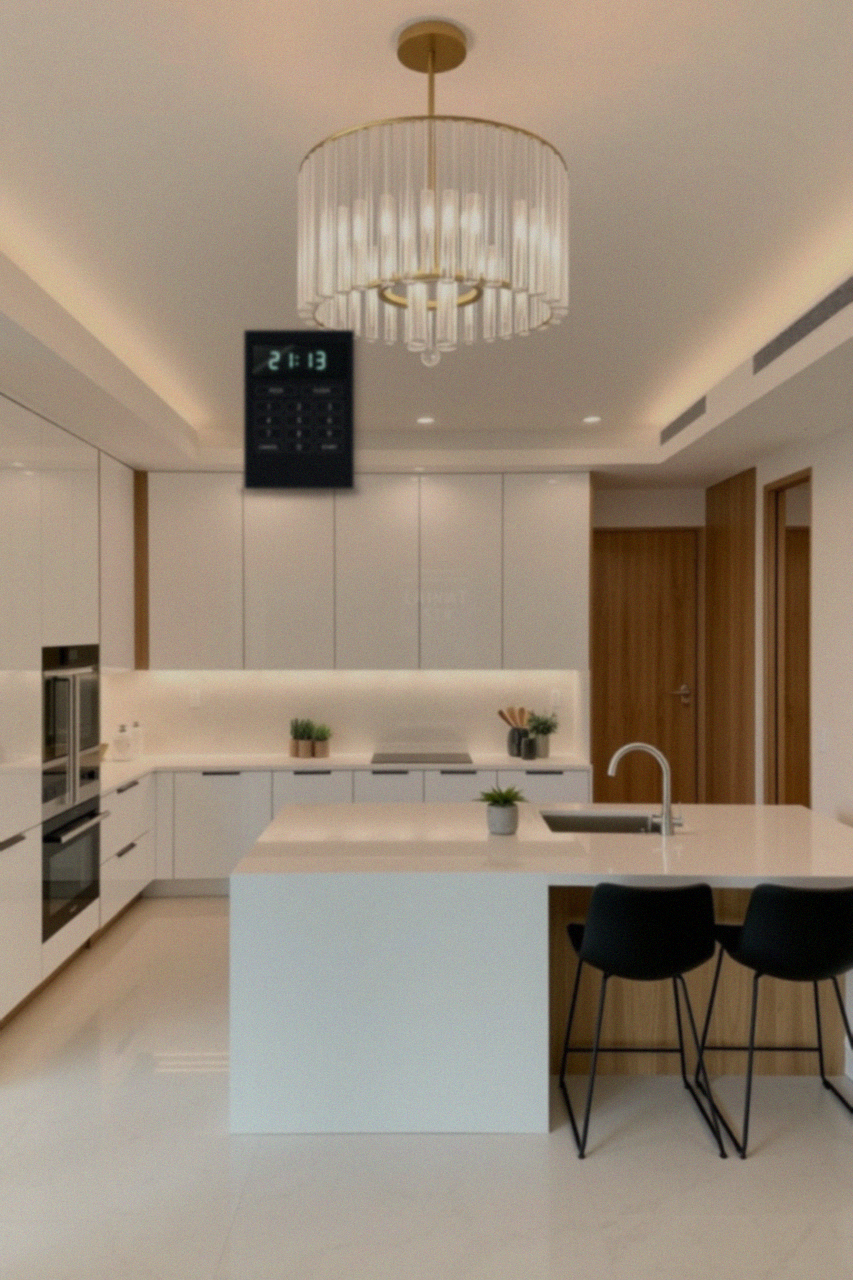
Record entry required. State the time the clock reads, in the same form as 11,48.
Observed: 21,13
